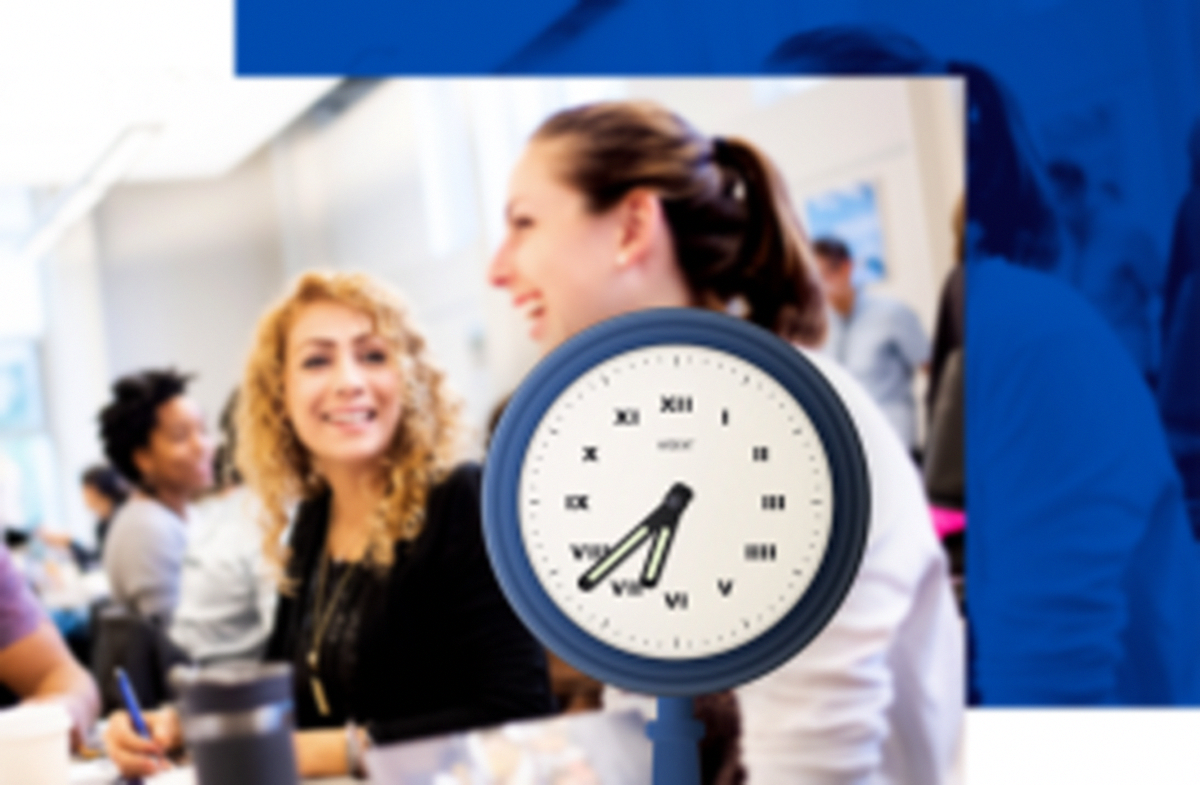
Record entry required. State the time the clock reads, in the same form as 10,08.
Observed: 6,38
